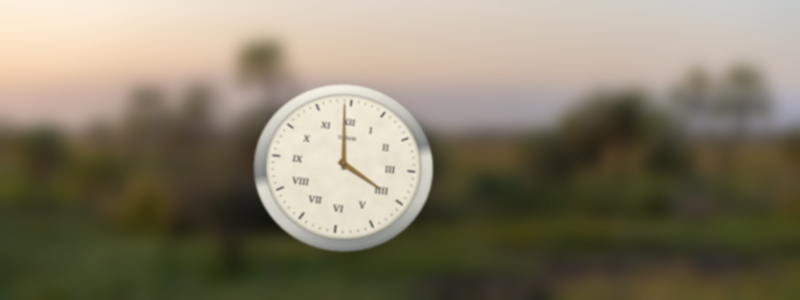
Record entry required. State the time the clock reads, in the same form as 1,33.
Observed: 3,59
